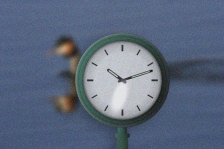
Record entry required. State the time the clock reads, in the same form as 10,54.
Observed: 10,12
